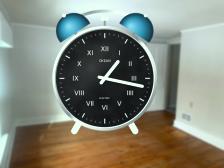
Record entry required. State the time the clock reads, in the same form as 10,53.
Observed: 1,17
